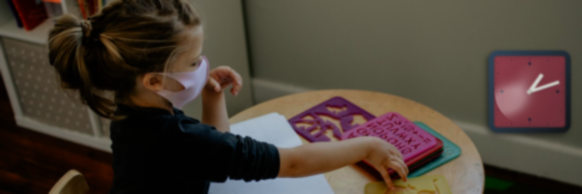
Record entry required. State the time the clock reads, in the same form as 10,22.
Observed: 1,12
